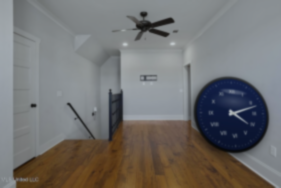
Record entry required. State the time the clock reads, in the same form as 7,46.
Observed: 4,12
